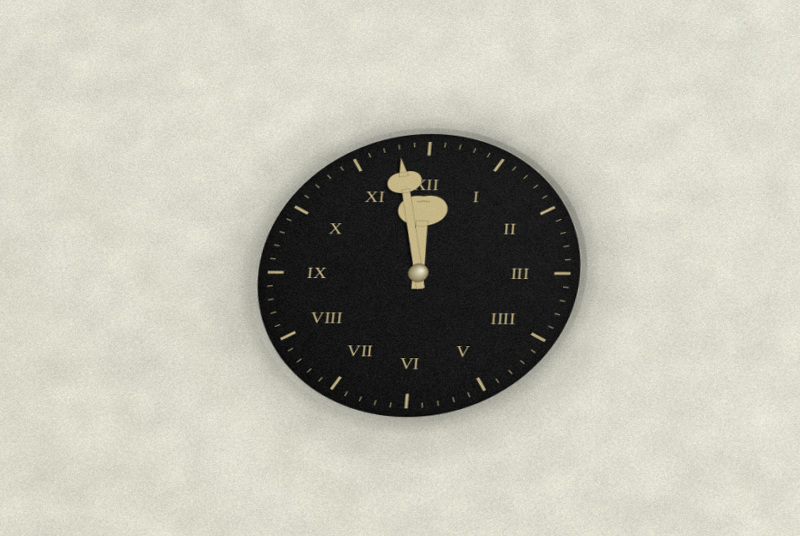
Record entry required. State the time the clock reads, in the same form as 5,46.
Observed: 11,58
